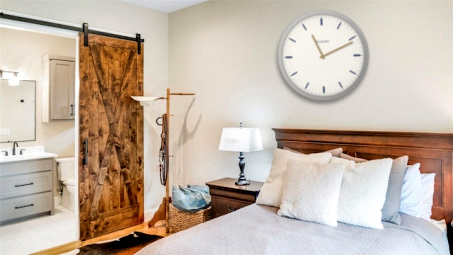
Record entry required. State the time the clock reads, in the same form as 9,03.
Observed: 11,11
